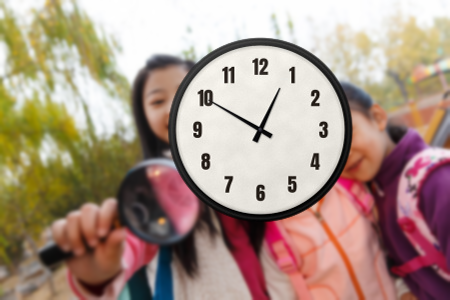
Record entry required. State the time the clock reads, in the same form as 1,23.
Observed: 12,50
